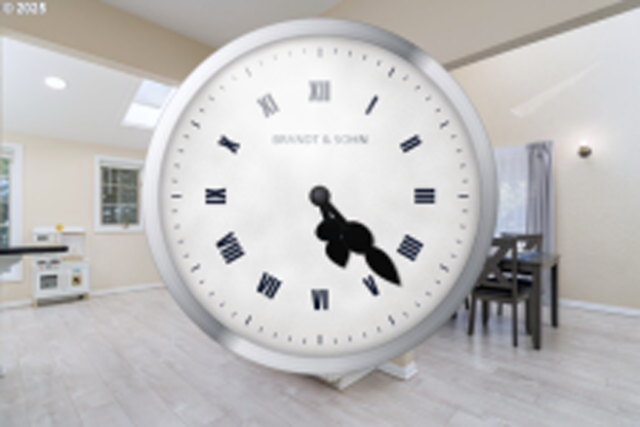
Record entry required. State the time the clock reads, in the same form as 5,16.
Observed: 5,23
